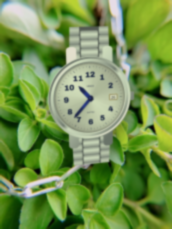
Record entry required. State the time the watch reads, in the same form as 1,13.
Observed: 10,37
